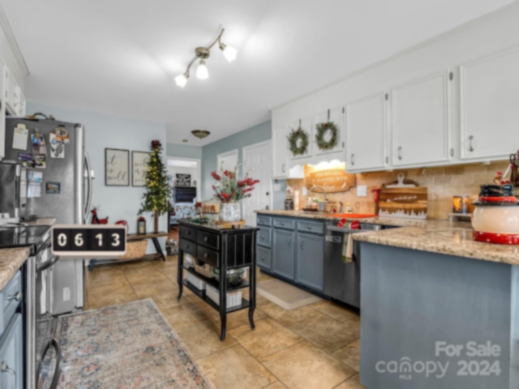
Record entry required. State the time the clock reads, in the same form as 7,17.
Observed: 6,13
